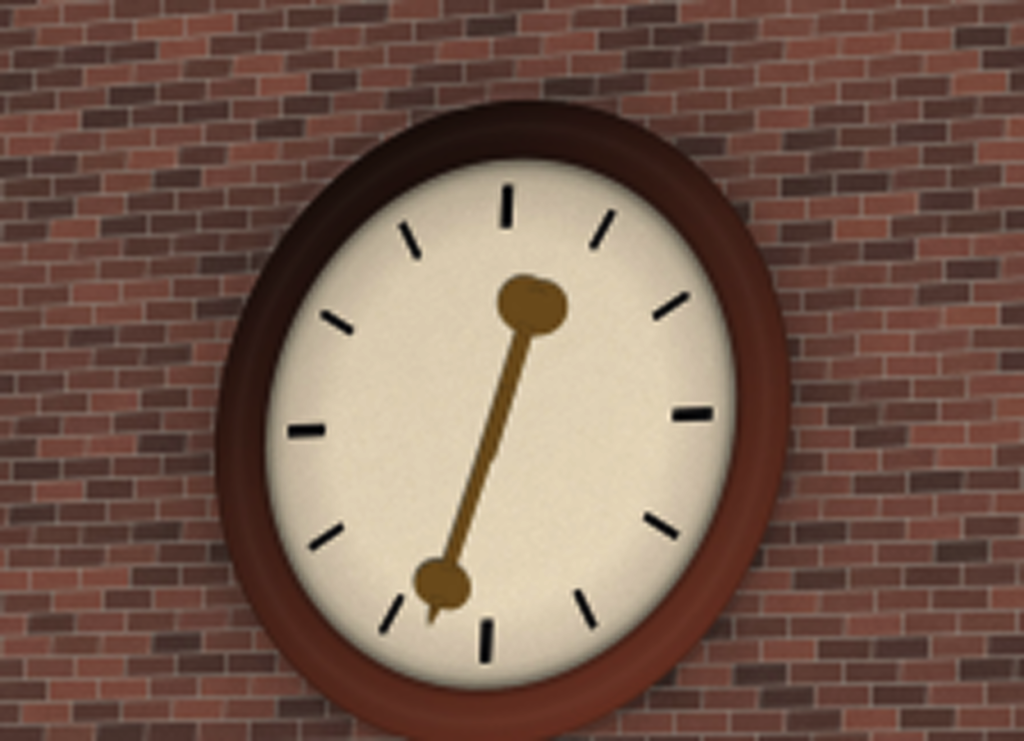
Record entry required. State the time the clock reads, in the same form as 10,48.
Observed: 12,33
